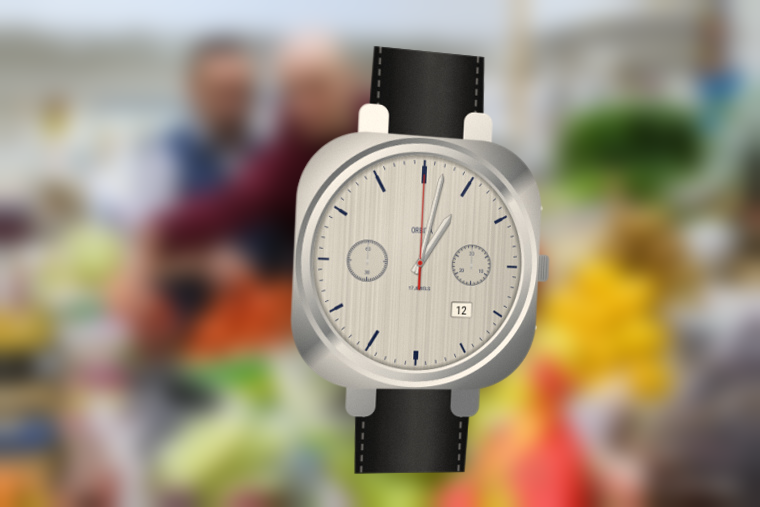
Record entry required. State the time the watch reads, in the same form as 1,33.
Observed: 1,02
